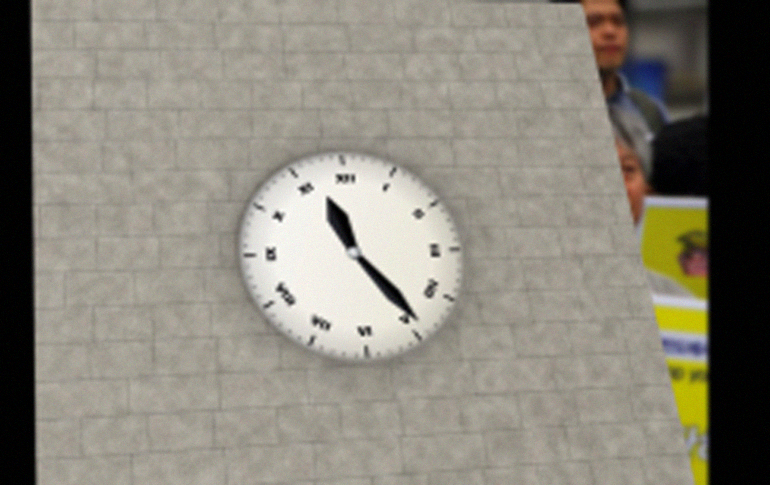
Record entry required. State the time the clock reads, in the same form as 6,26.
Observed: 11,24
